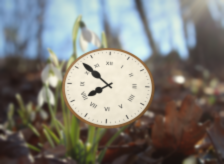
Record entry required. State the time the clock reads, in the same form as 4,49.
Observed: 7,52
